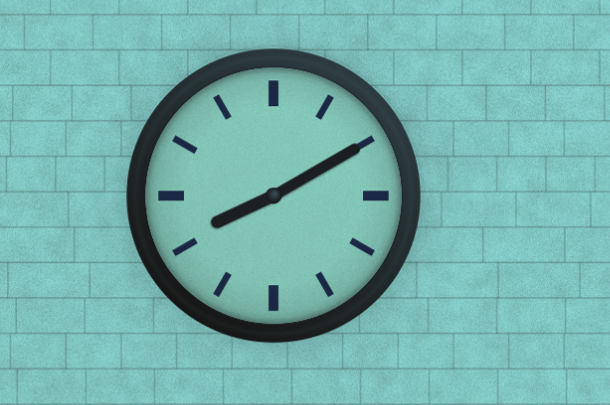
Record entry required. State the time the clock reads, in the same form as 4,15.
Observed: 8,10
